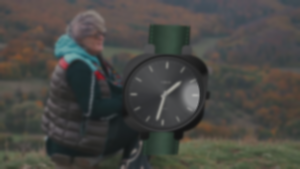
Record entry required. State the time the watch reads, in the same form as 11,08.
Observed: 1,32
